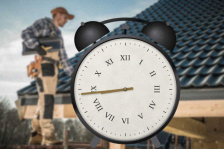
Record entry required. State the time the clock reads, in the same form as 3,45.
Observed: 8,44
